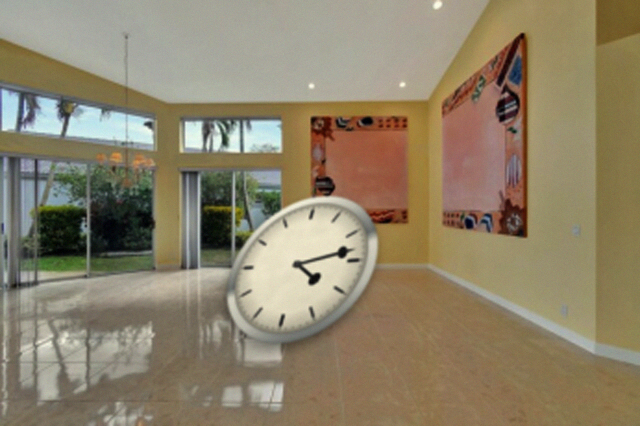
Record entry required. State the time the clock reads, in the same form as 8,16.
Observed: 4,13
